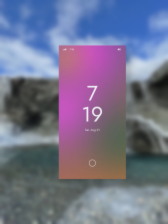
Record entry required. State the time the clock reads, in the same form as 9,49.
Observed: 7,19
